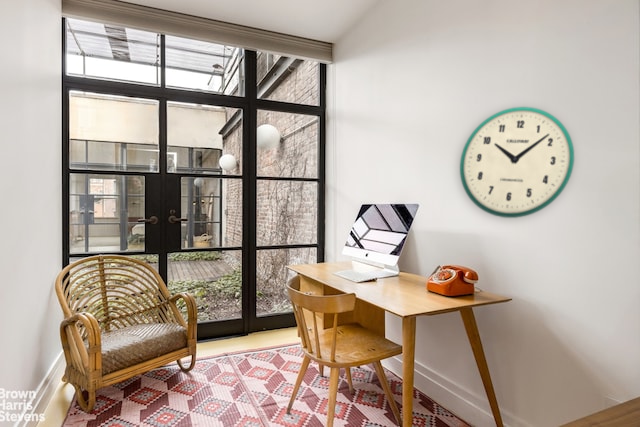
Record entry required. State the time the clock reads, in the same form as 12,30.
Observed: 10,08
